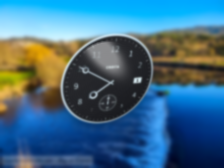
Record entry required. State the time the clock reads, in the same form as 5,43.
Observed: 7,50
